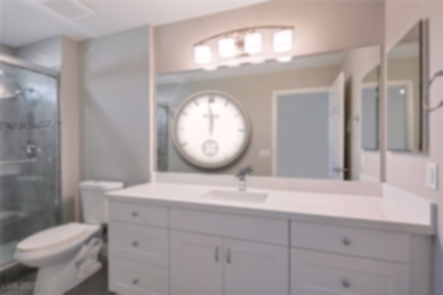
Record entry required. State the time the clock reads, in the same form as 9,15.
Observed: 11,59
